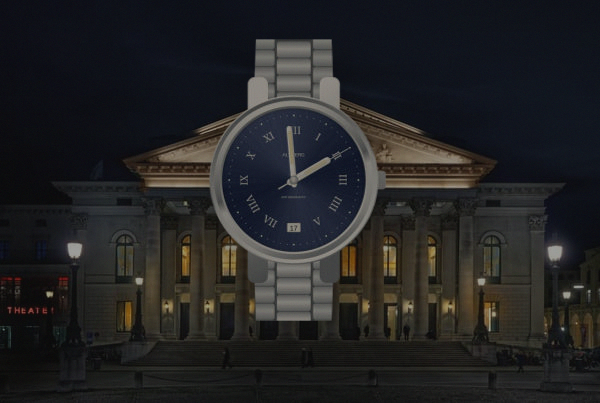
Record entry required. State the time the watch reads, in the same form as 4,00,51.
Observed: 1,59,10
